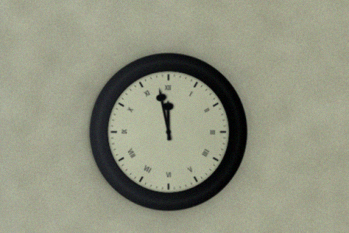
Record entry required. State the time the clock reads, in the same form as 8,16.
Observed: 11,58
